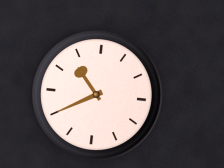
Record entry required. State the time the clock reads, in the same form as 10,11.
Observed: 10,40
